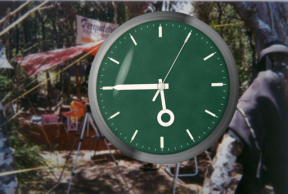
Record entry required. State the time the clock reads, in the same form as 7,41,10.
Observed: 5,45,05
